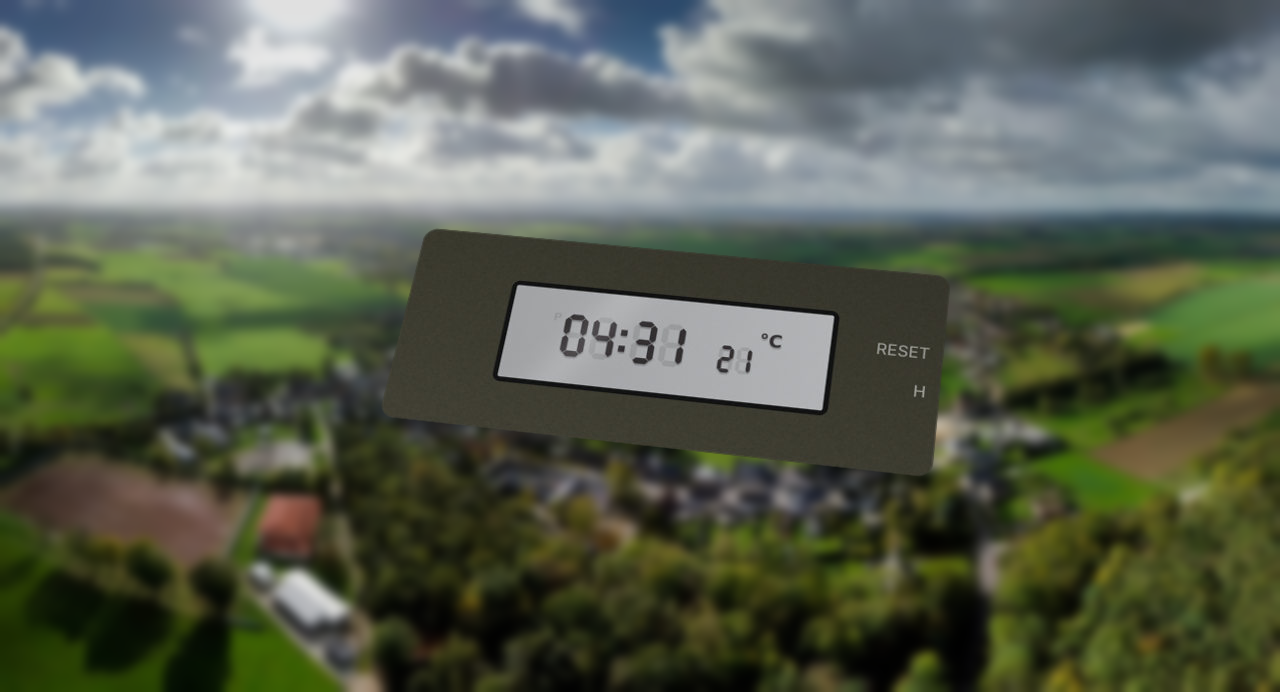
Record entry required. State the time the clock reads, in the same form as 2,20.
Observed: 4,31
